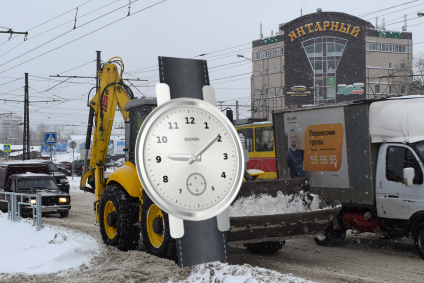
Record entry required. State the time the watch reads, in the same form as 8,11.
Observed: 9,09
